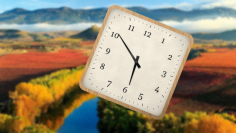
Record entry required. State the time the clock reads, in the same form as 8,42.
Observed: 5,51
